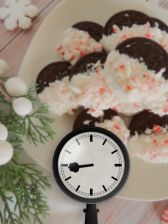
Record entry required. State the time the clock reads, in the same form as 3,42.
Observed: 8,44
